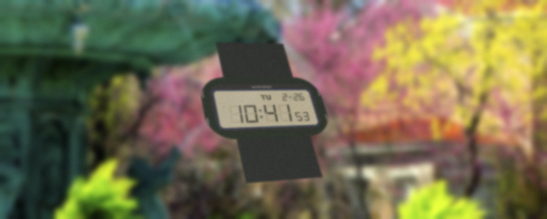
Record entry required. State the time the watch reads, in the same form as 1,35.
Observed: 10,41
